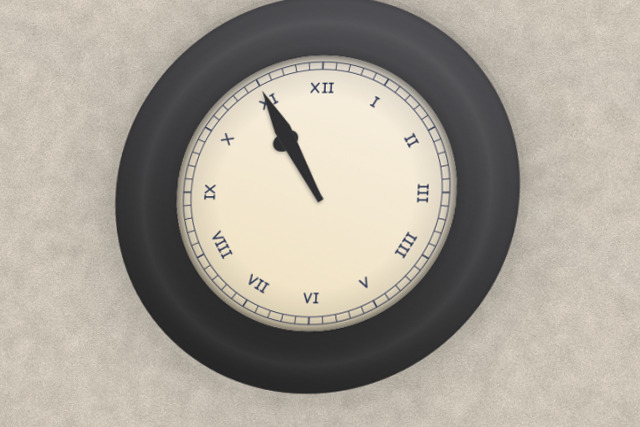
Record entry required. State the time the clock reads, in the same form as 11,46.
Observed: 10,55
